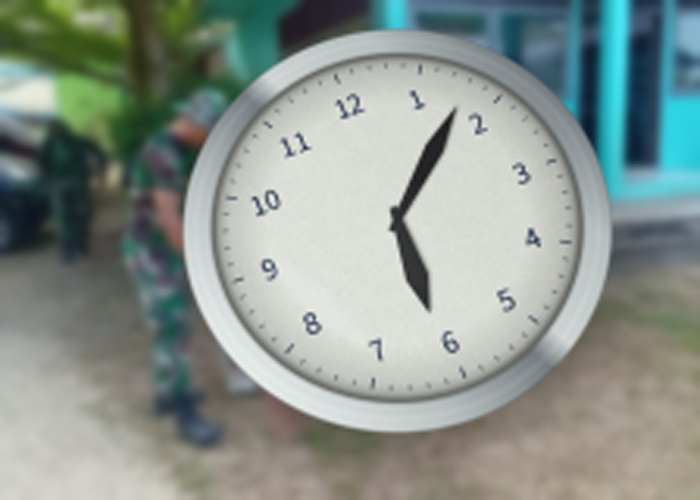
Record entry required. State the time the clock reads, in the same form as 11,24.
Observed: 6,08
